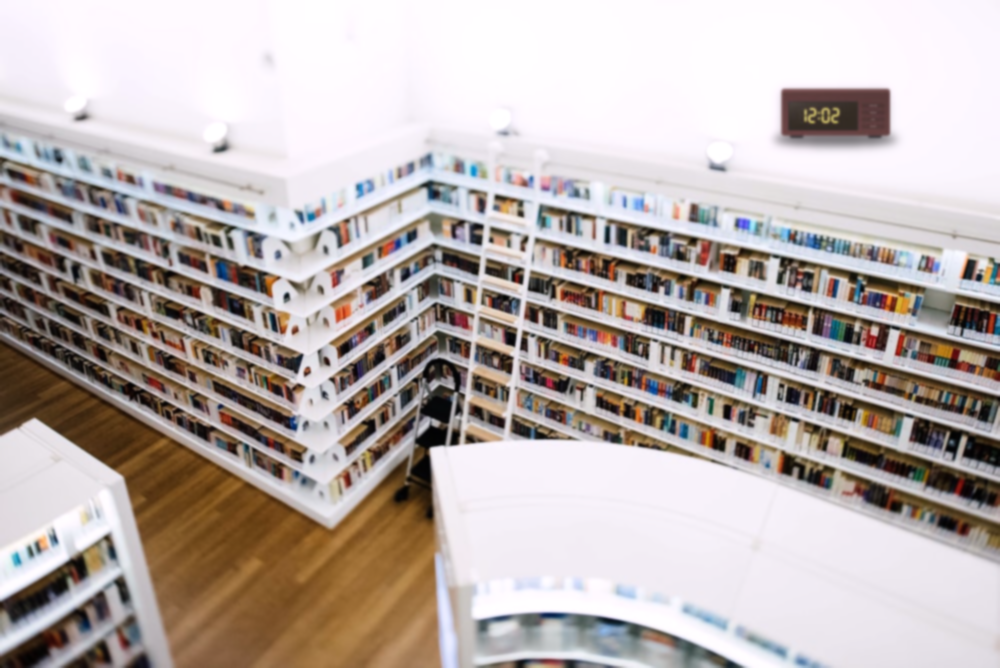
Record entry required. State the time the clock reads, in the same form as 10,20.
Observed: 12,02
